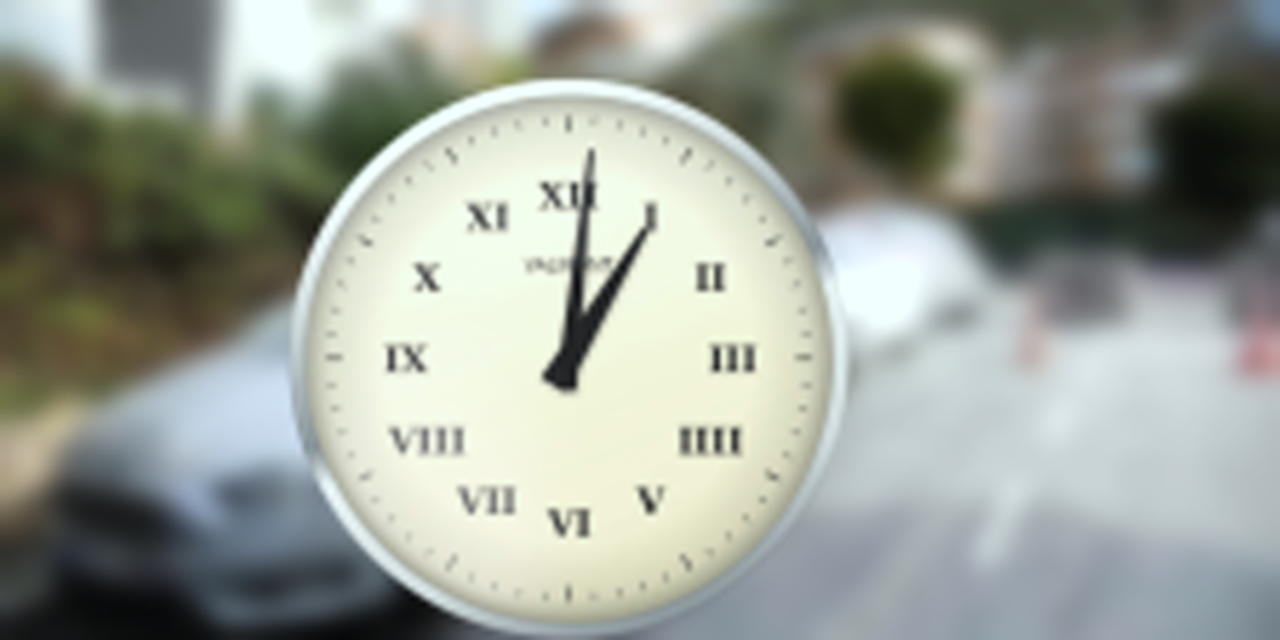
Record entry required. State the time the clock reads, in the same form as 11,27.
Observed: 1,01
